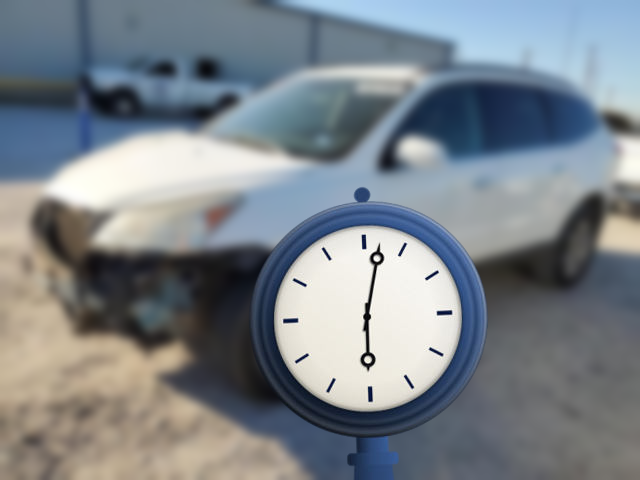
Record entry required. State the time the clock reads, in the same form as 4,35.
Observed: 6,02
